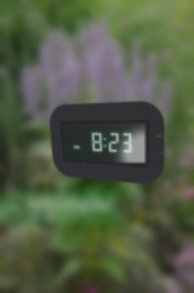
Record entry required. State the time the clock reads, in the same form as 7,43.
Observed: 8,23
